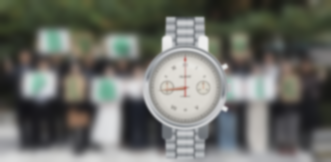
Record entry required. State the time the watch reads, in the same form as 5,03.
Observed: 8,44
